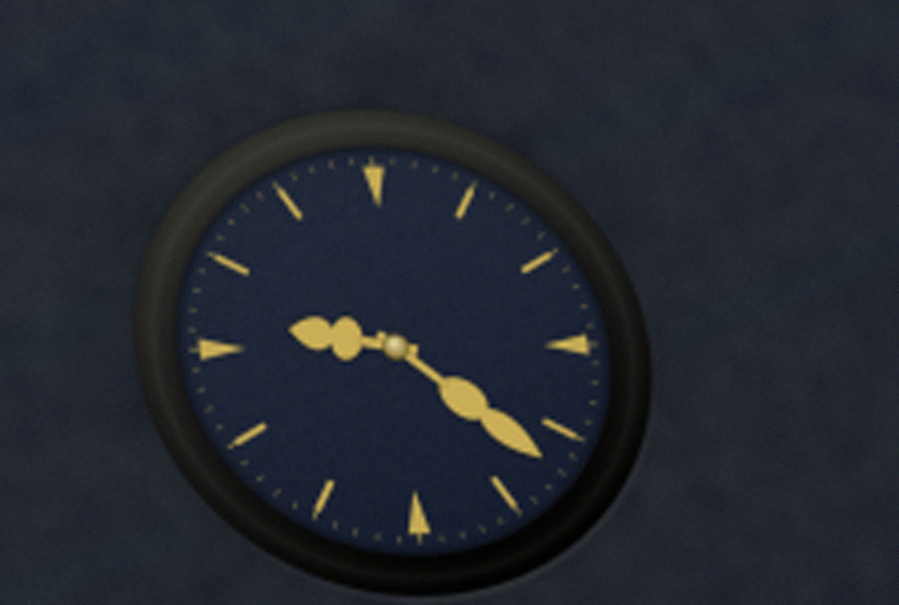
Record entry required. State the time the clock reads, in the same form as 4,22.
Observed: 9,22
